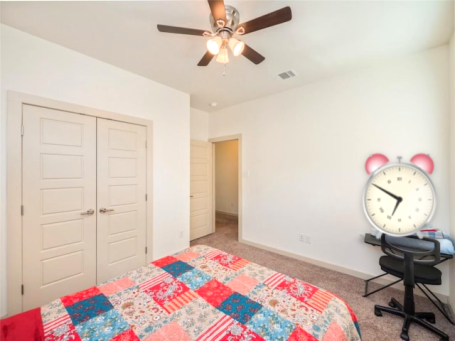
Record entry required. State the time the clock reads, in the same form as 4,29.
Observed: 6,50
